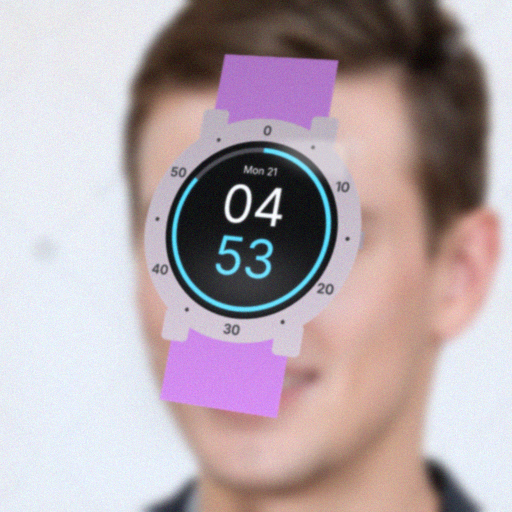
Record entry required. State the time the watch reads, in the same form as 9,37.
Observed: 4,53
